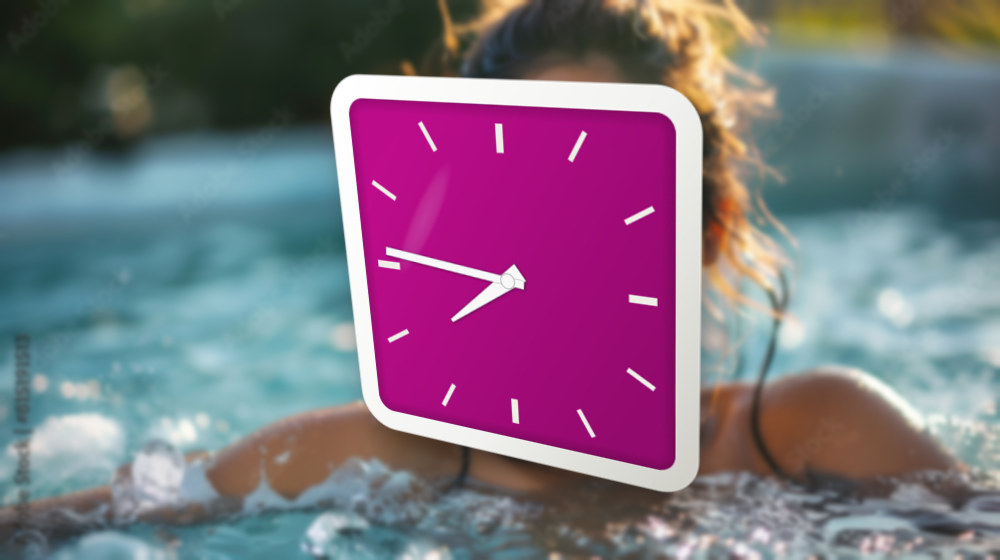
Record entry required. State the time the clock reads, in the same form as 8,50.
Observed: 7,46
